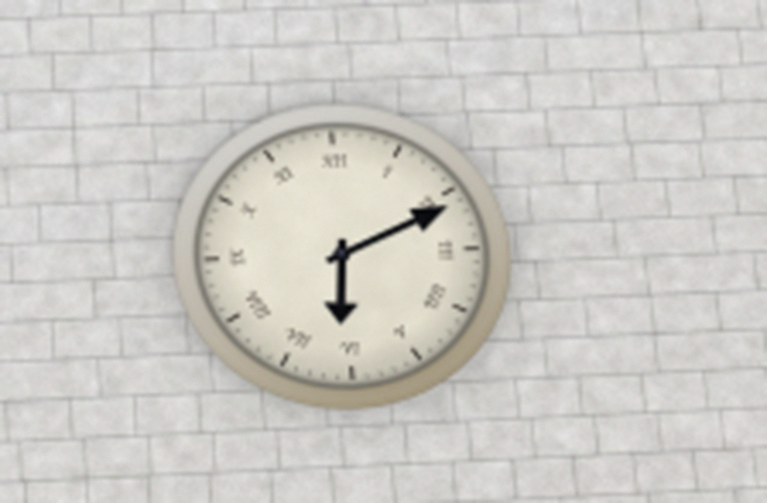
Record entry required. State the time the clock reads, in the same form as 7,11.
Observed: 6,11
